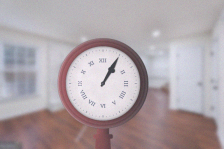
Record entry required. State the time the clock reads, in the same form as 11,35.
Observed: 1,05
